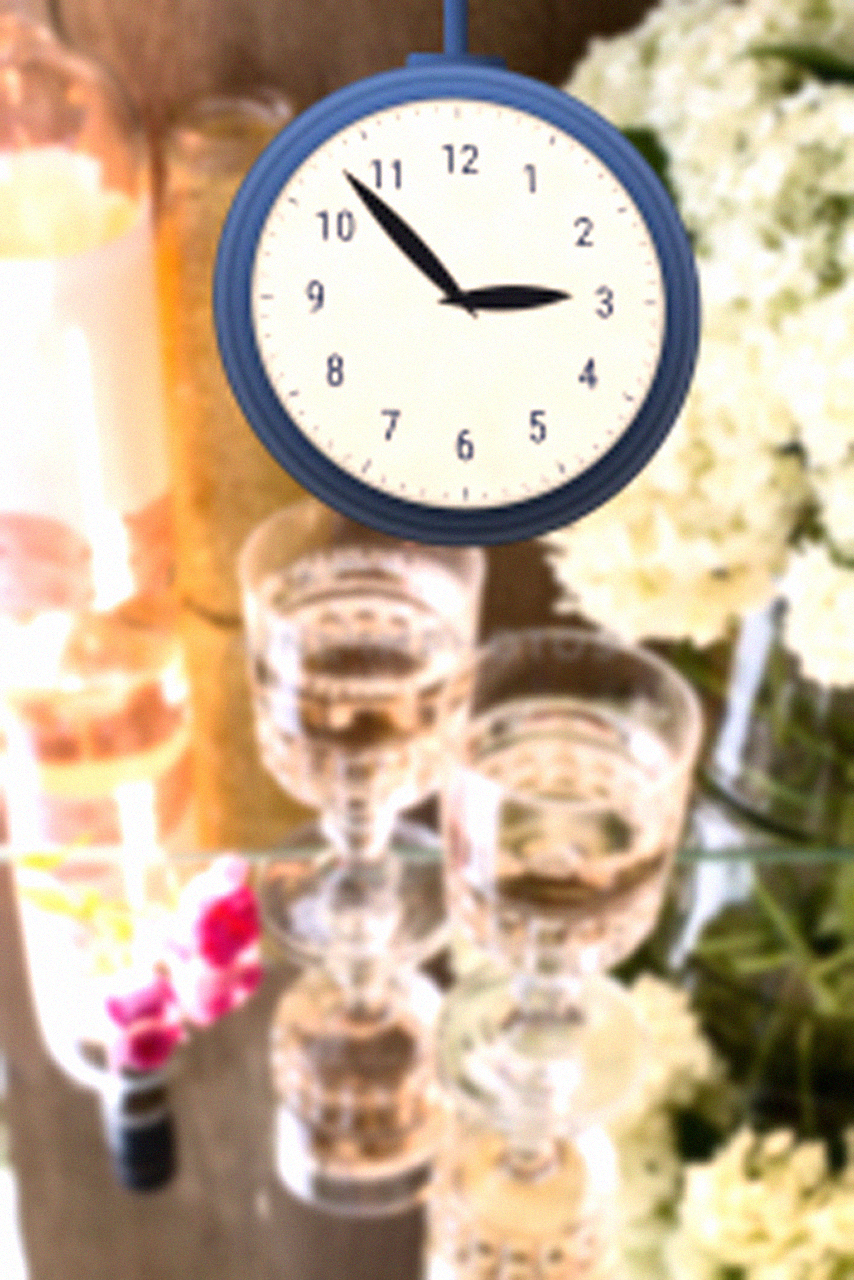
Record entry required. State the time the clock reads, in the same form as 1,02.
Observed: 2,53
